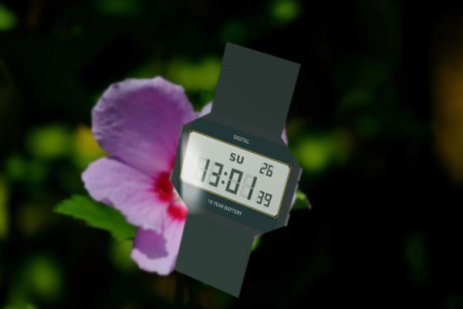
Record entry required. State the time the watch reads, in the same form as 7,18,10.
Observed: 13,01,39
